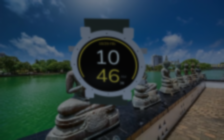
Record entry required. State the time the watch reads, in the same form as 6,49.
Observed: 10,46
